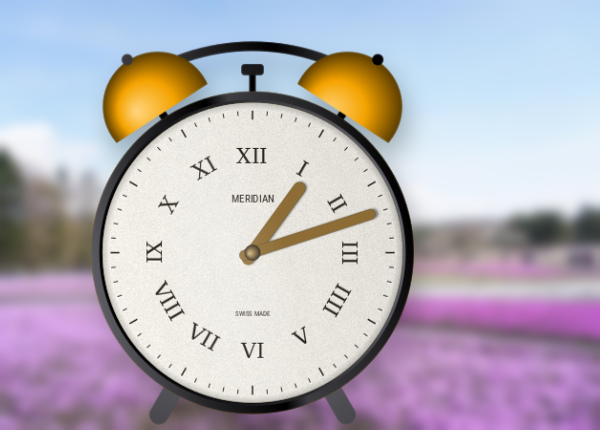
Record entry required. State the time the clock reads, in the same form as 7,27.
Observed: 1,12
